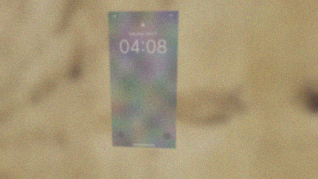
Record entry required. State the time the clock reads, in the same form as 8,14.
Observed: 4,08
